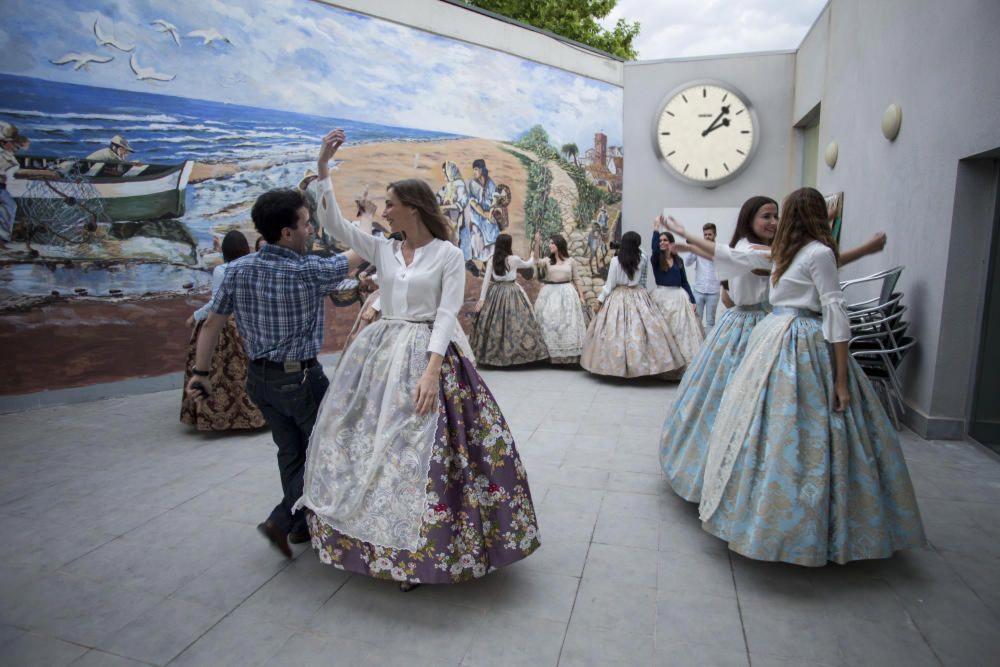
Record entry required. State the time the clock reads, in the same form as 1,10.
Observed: 2,07
